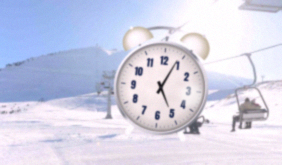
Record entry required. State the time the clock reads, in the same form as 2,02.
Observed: 5,04
